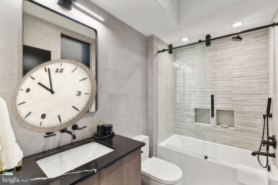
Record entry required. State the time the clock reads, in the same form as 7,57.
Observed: 9,56
